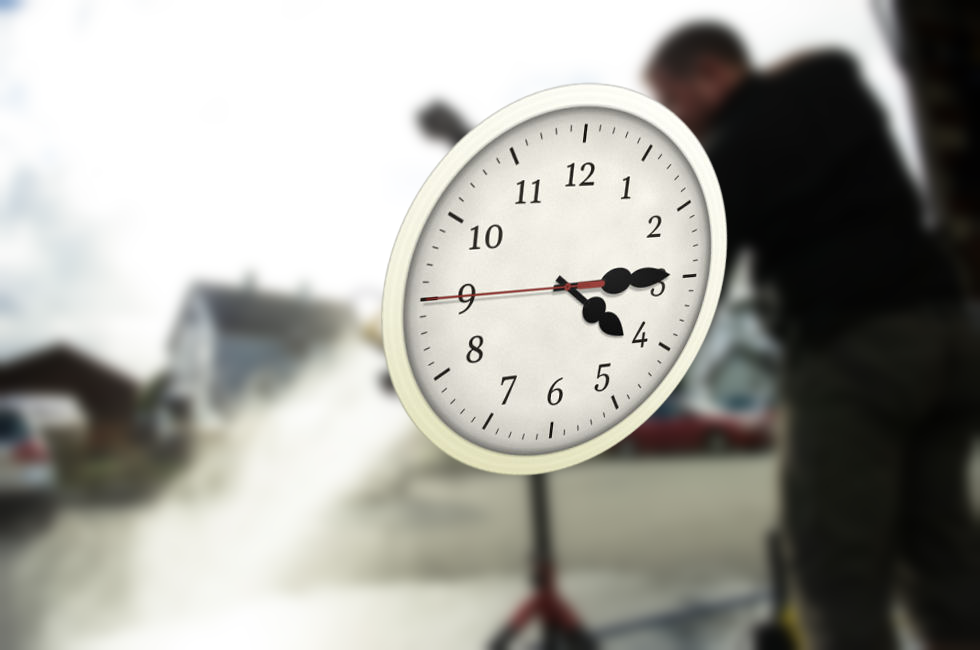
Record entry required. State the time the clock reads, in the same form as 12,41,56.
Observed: 4,14,45
